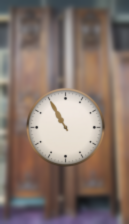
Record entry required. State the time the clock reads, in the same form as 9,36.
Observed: 10,55
